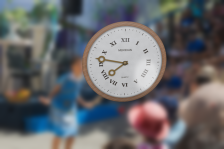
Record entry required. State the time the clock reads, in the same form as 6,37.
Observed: 7,47
